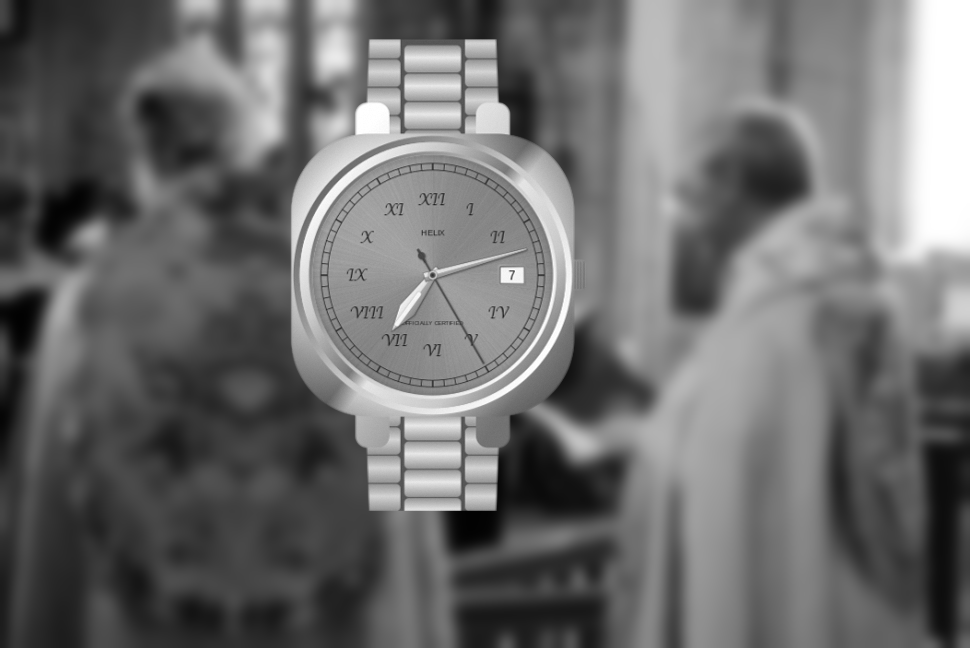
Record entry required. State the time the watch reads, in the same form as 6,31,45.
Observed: 7,12,25
